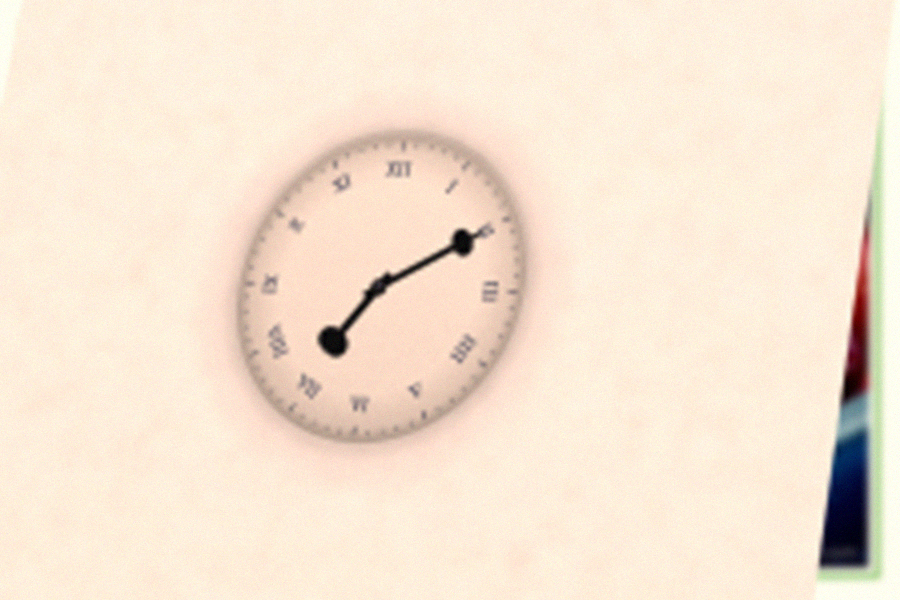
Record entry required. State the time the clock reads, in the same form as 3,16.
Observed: 7,10
